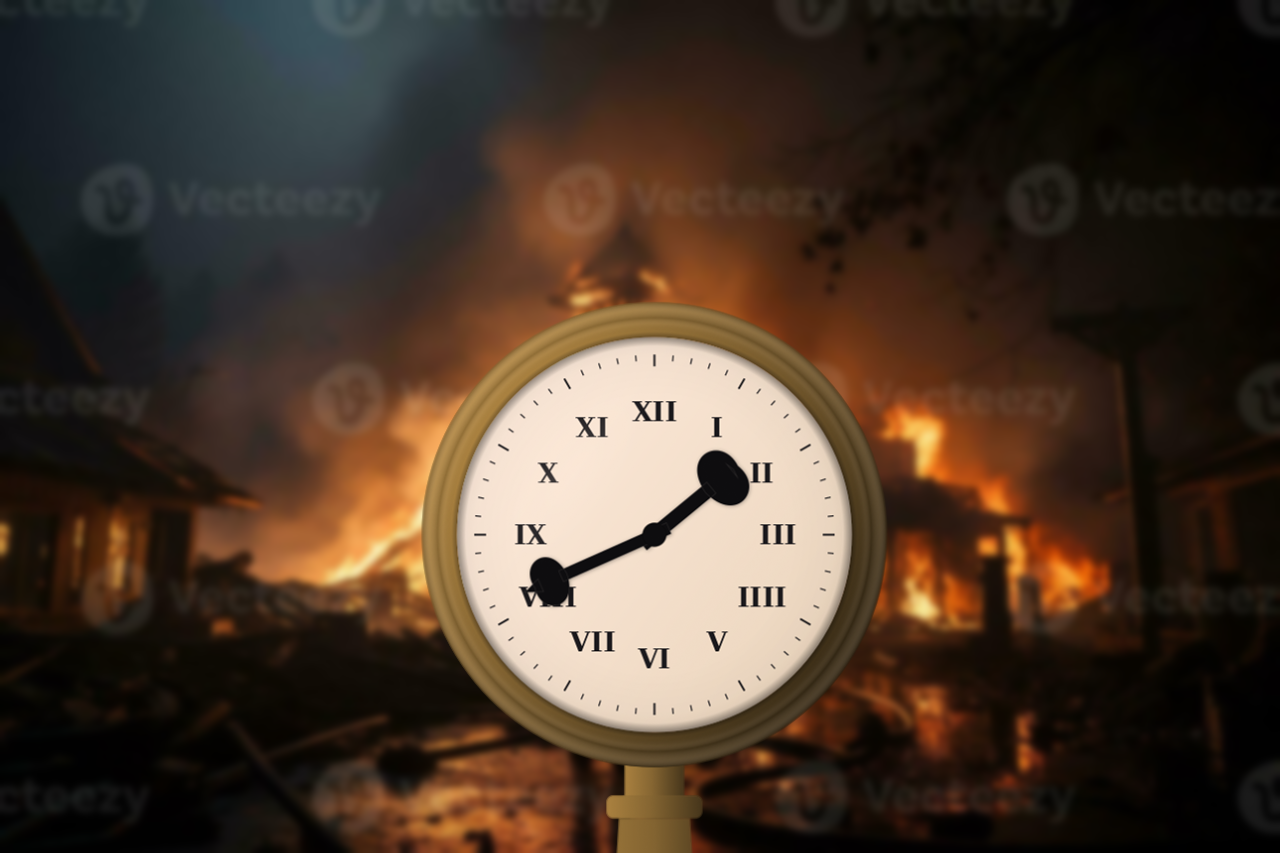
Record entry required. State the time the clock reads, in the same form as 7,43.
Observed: 1,41
